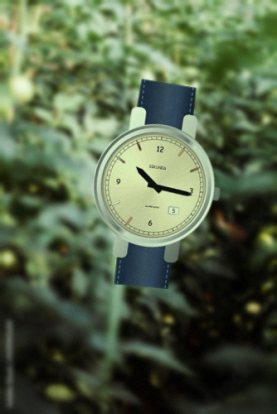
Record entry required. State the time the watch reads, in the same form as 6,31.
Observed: 10,16
